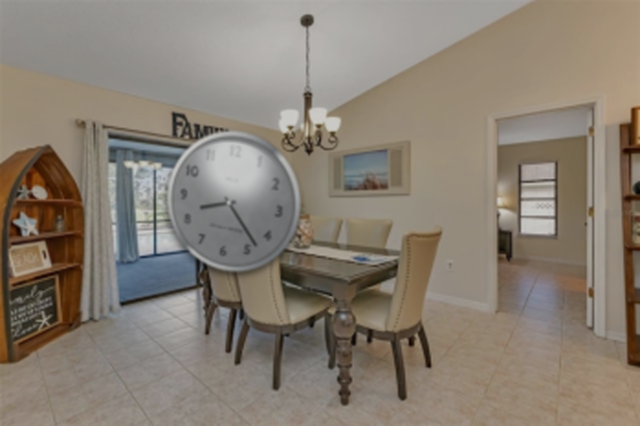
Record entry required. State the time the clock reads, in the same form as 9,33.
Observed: 8,23
